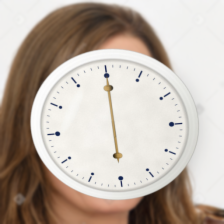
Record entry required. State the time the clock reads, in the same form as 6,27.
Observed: 6,00
